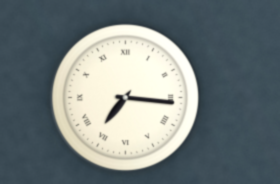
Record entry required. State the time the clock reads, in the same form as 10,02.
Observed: 7,16
